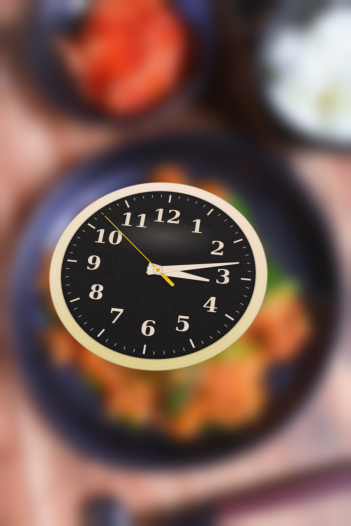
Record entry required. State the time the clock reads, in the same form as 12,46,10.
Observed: 3,12,52
